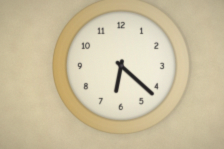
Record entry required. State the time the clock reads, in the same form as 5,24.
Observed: 6,22
